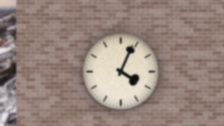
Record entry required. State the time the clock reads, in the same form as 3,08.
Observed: 4,04
